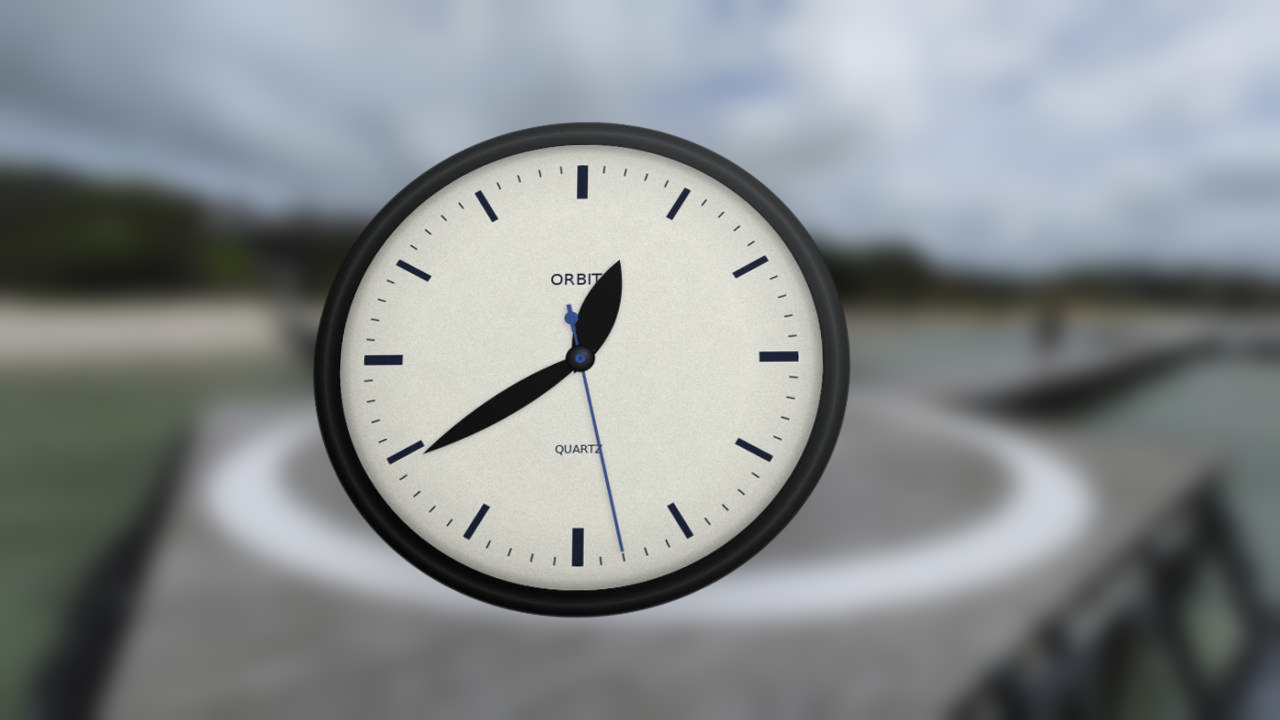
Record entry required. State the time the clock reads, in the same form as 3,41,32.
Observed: 12,39,28
